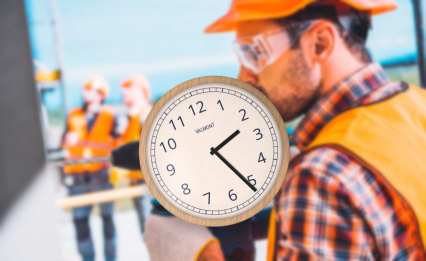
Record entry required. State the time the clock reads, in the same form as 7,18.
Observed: 2,26
